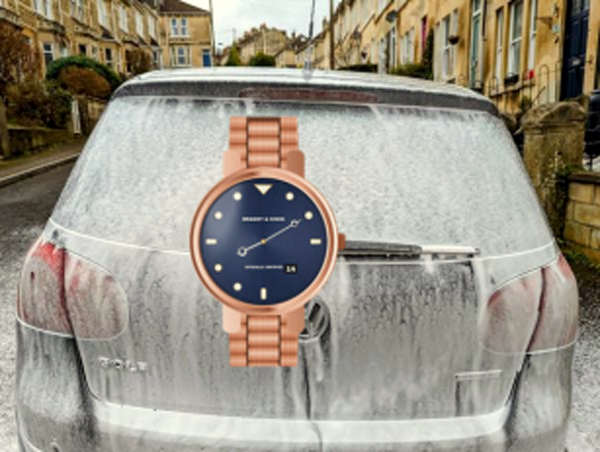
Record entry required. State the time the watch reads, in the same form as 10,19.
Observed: 8,10
